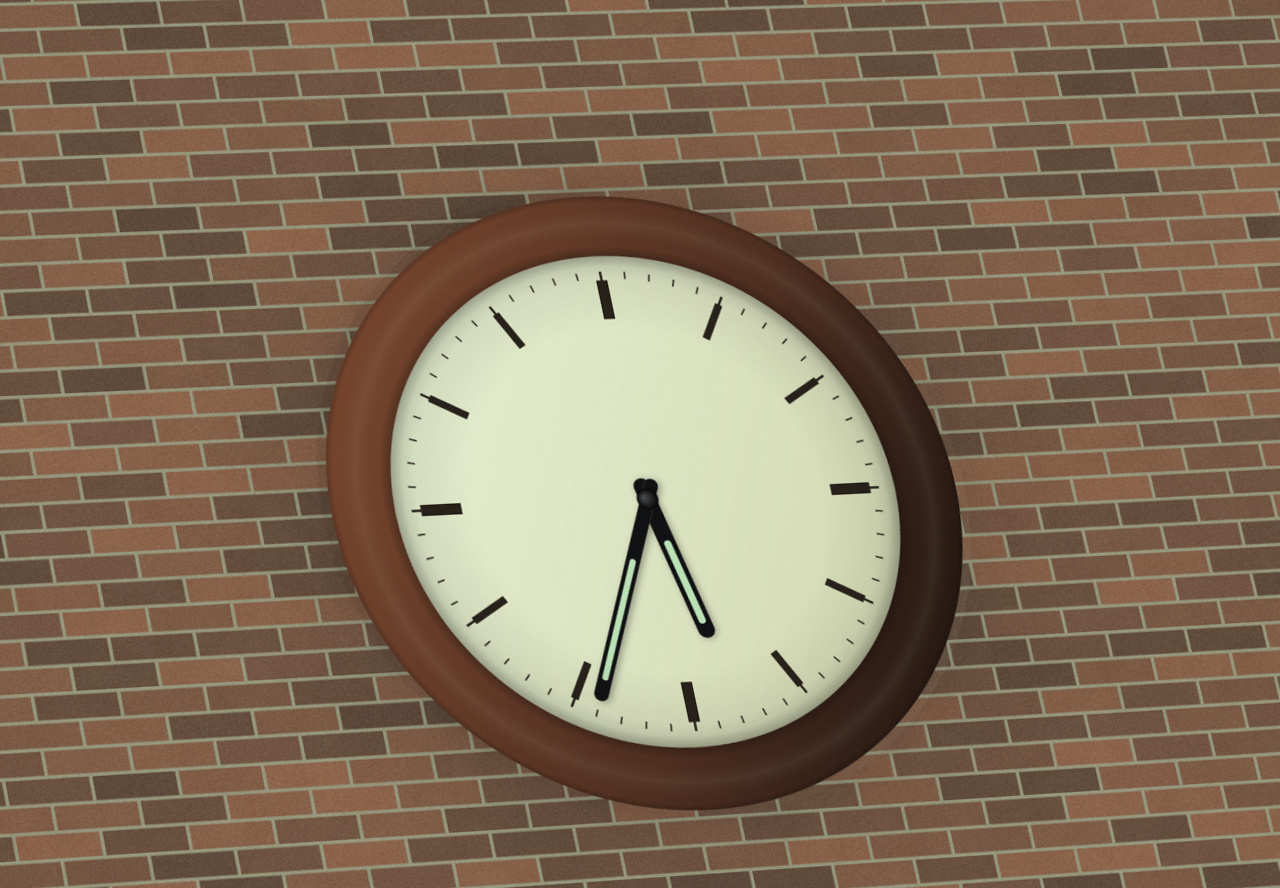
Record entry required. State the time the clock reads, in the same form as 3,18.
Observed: 5,34
